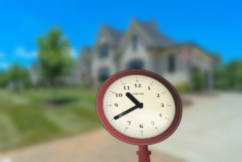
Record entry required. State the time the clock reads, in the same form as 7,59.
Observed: 10,40
